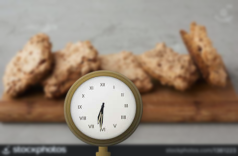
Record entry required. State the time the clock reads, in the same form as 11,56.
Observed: 6,31
